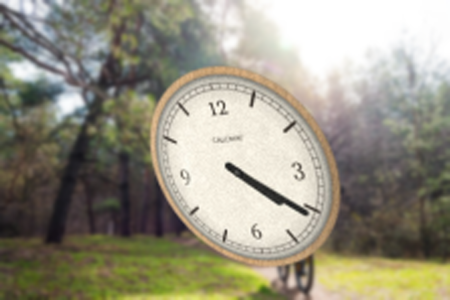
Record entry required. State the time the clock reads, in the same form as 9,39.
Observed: 4,21
